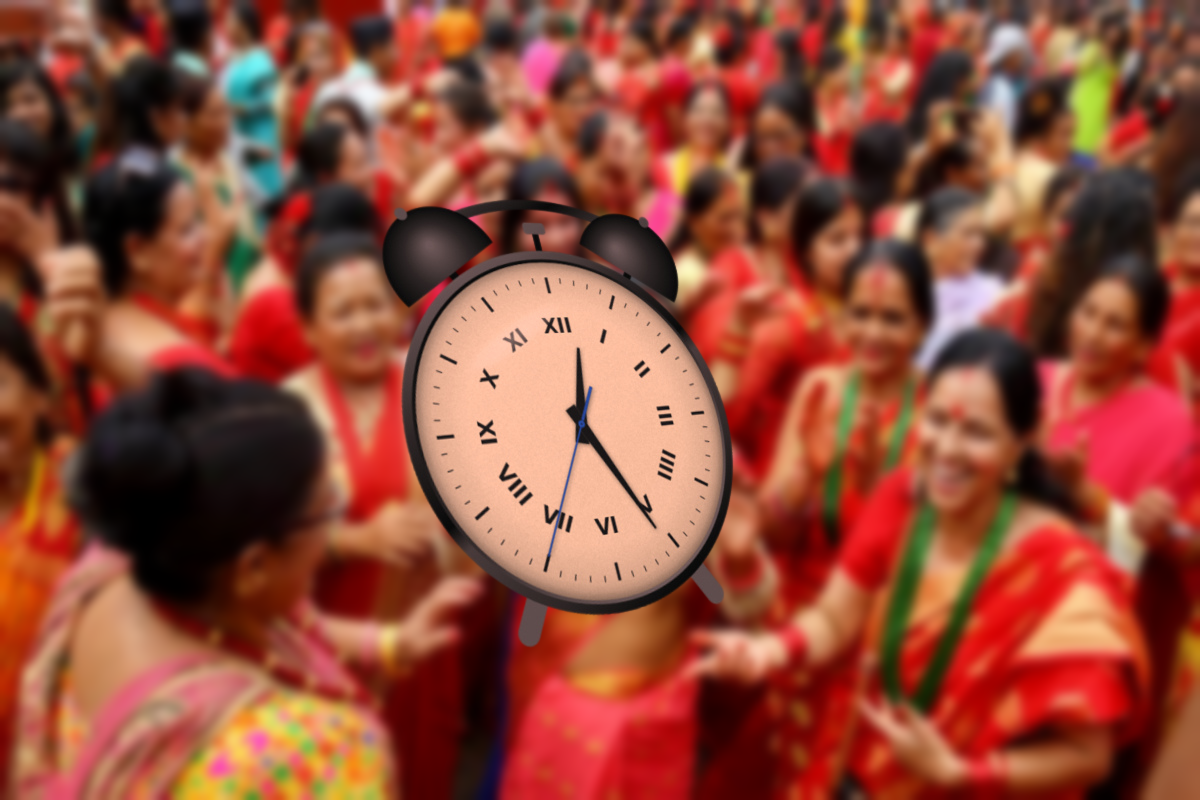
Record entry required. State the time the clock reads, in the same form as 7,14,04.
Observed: 12,25,35
